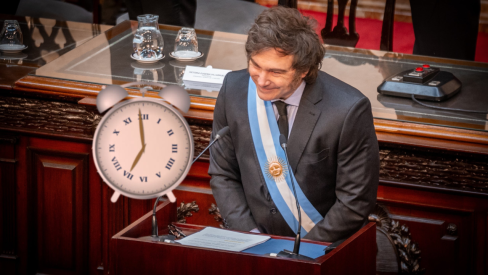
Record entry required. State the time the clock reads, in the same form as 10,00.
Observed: 6,59
